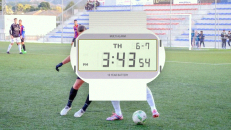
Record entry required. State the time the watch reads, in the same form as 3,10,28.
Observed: 3,43,54
